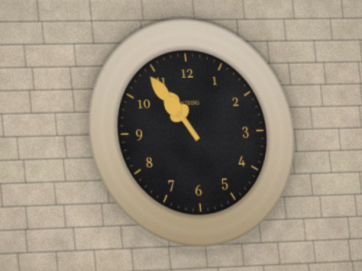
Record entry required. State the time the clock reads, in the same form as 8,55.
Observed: 10,54
